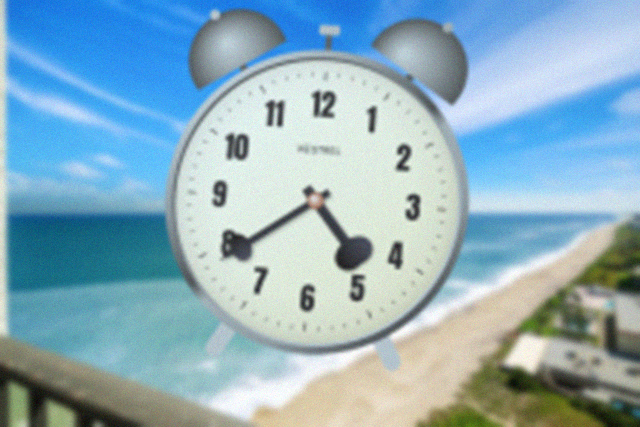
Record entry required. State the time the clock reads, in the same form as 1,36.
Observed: 4,39
